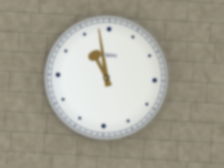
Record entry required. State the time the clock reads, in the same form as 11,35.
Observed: 10,58
